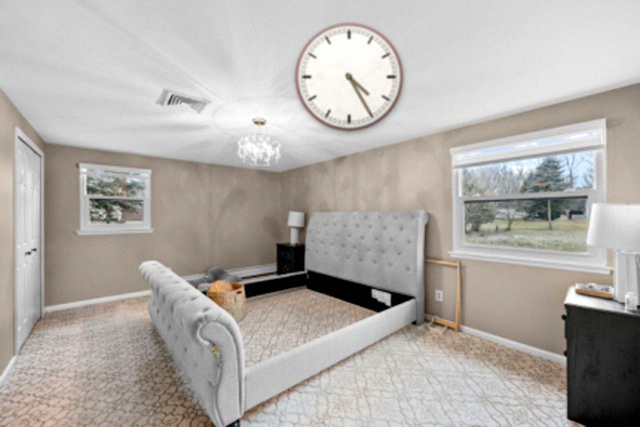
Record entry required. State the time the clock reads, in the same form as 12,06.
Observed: 4,25
